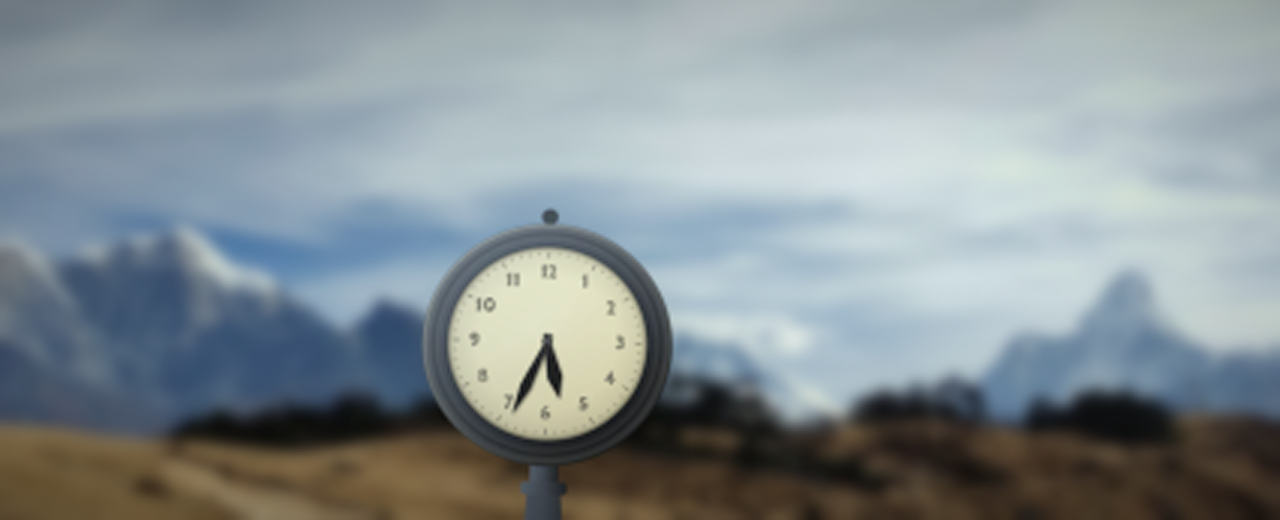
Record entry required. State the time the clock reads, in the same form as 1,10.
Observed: 5,34
